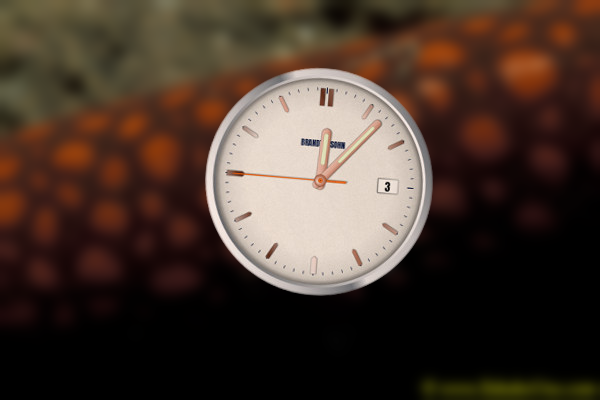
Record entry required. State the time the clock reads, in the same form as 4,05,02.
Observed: 12,06,45
